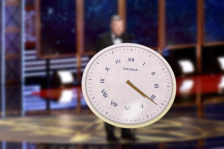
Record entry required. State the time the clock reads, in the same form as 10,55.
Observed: 4,21
